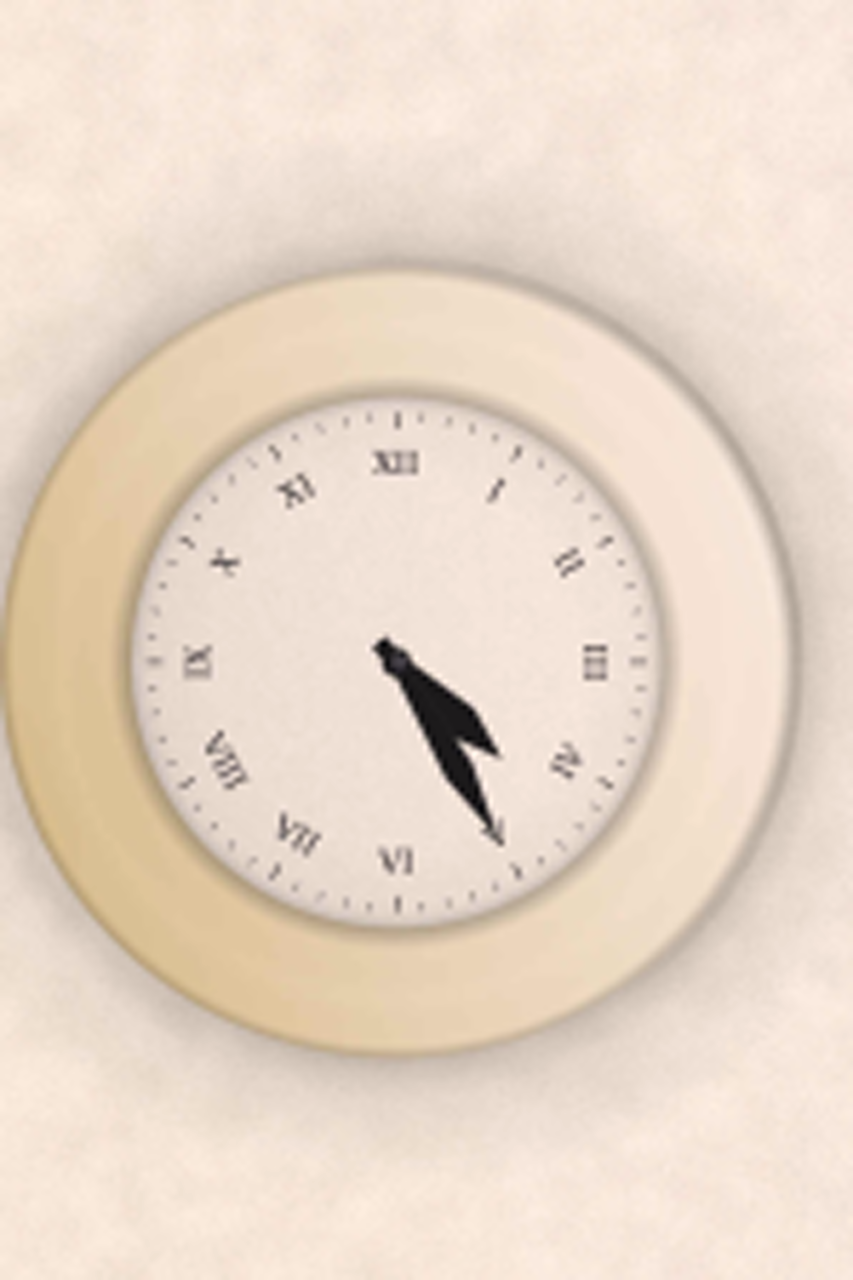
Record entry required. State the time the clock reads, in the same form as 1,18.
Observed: 4,25
